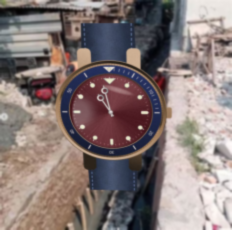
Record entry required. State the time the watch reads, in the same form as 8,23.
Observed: 10,58
